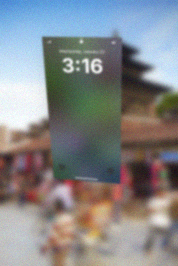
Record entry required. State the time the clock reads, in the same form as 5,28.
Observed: 3,16
